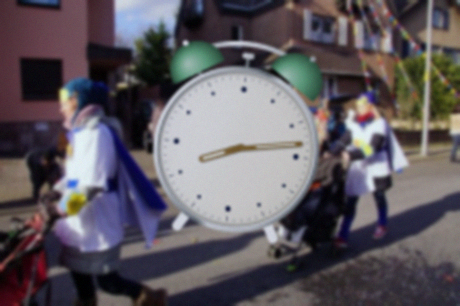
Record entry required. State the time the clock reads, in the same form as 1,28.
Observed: 8,13
